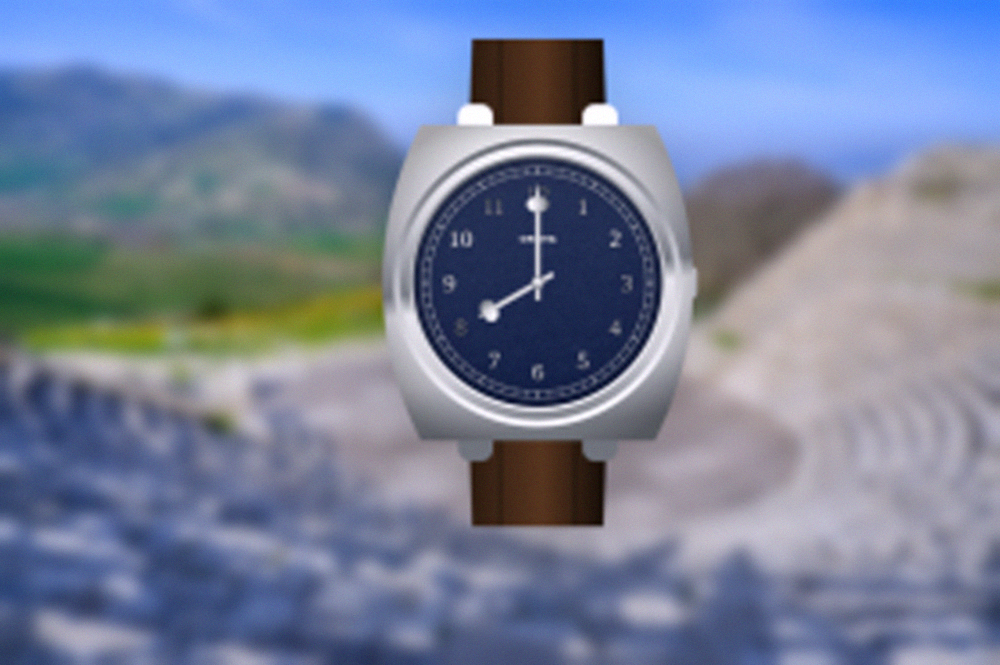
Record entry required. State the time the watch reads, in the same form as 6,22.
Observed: 8,00
